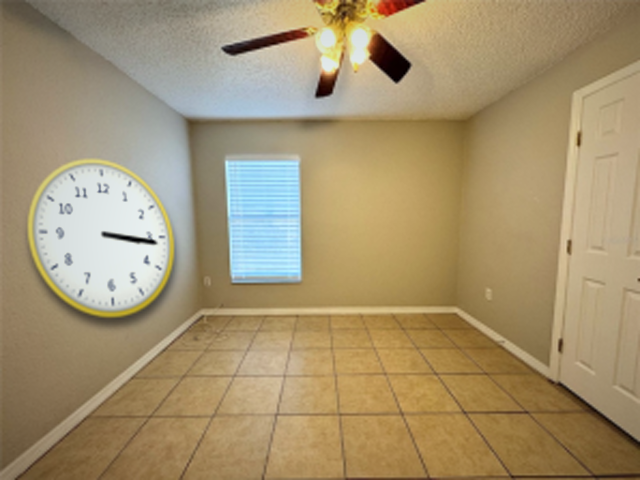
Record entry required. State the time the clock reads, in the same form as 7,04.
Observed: 3,16
